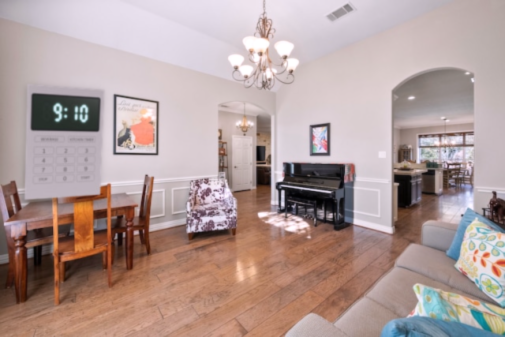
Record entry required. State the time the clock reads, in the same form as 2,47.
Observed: 9,10
